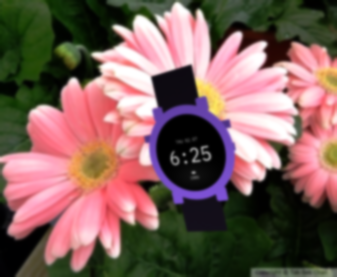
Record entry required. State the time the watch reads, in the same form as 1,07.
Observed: 6,25
